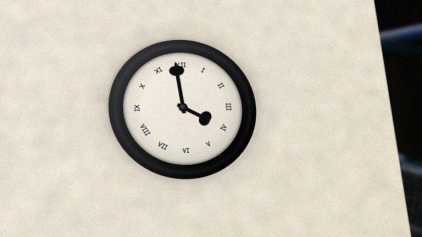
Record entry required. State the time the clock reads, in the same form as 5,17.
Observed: 3,59
